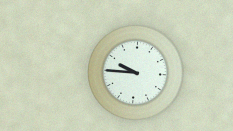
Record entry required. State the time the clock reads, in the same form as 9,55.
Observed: 9,45
